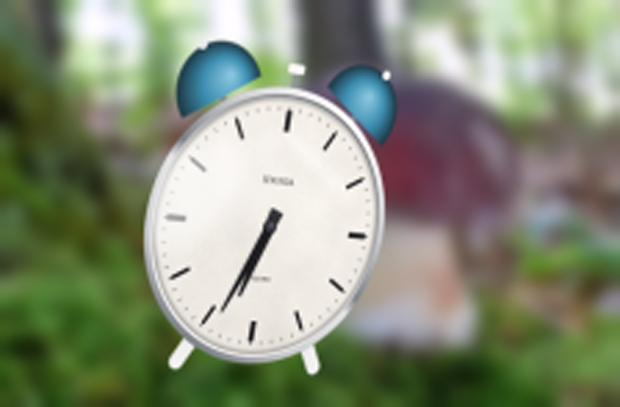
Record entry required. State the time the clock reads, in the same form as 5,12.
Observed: 6,34
